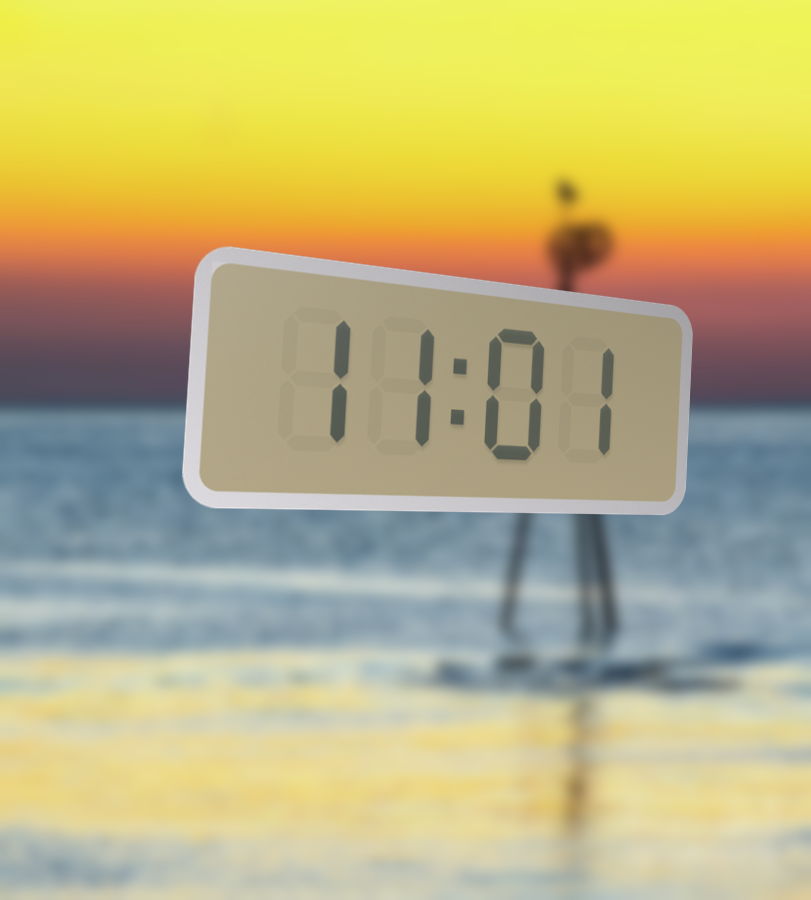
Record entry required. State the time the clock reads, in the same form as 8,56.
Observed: 11,01
